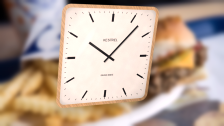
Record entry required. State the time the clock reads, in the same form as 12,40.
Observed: 10,07
